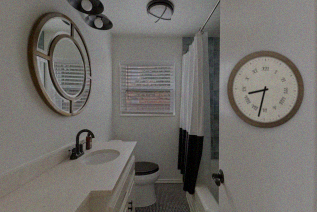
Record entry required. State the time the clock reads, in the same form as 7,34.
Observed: 8,32
